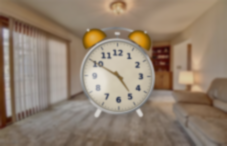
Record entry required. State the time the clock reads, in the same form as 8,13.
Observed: 4,50
